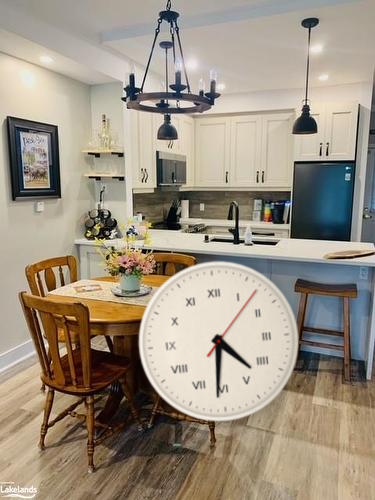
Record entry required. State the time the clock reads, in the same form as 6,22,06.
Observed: 4,31,07
